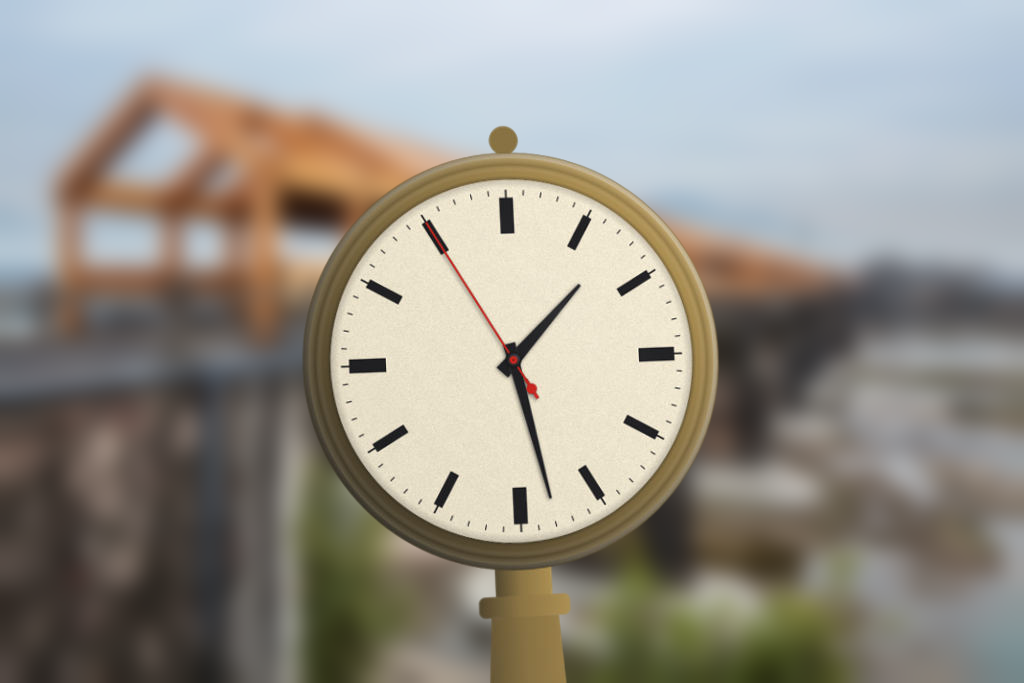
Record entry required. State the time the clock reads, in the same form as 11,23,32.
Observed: 1,27,55
